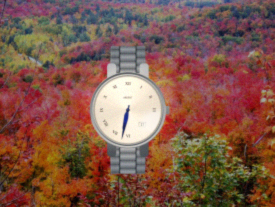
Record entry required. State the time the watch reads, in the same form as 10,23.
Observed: 6,32
